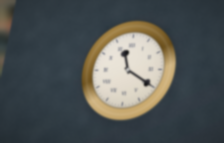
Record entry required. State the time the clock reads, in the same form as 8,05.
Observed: 11,20
